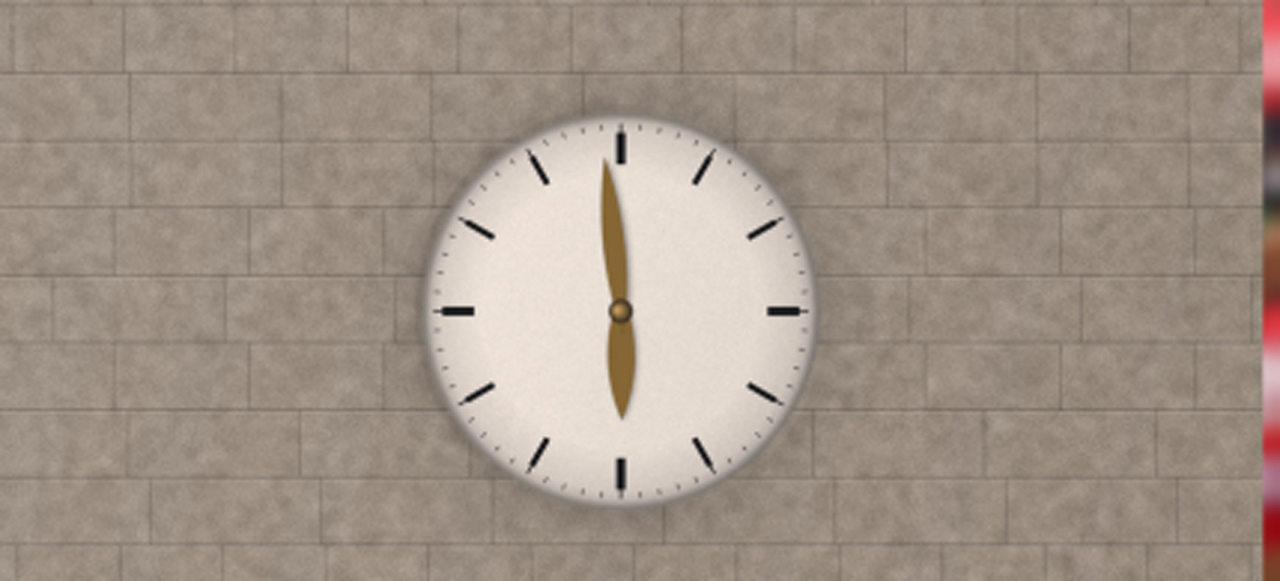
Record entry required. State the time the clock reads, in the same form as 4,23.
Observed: 5,59
